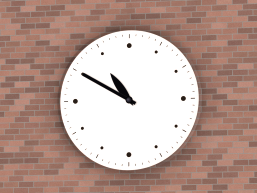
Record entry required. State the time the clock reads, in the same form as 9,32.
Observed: 10,50
